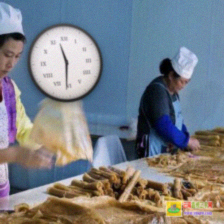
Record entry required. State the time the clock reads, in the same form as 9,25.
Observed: 11,31
